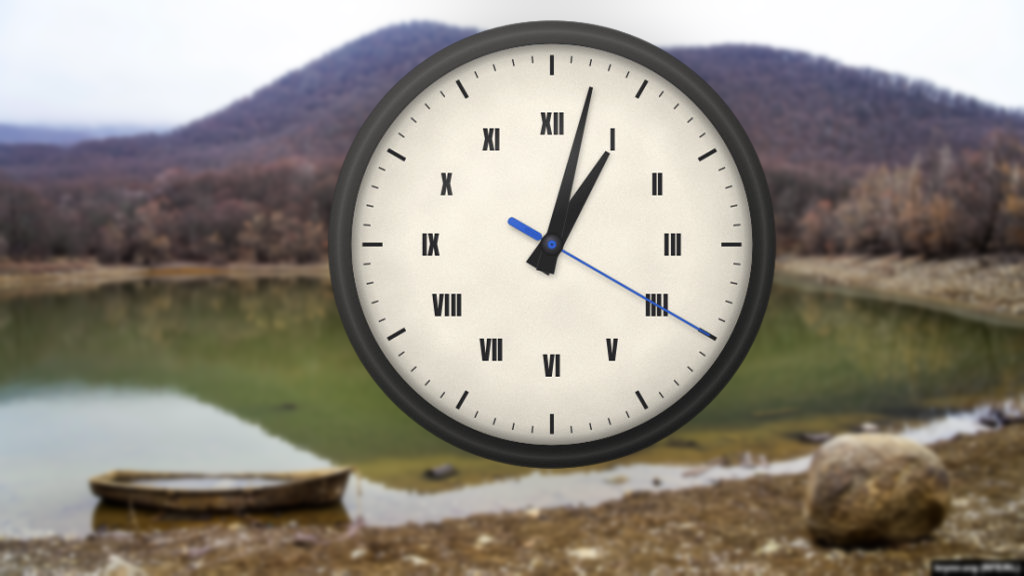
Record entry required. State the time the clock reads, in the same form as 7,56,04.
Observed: 1,02,20
